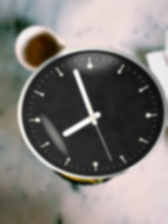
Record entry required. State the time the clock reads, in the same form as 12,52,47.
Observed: 7,57,27
